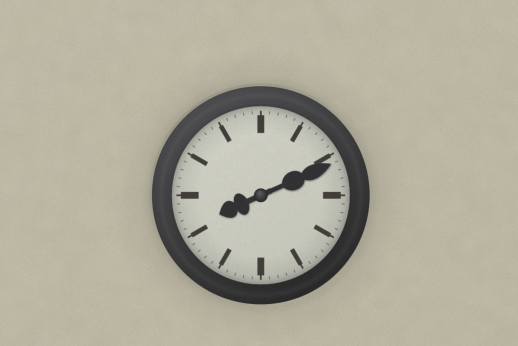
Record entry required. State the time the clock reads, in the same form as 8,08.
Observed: 8,11
